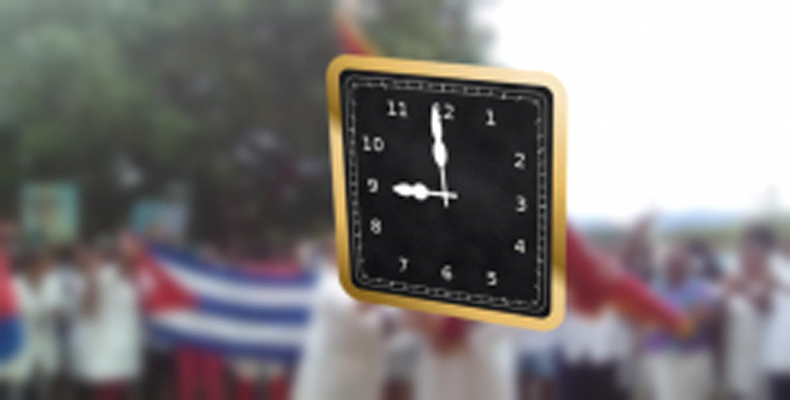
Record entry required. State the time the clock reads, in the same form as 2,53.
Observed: 8,59
